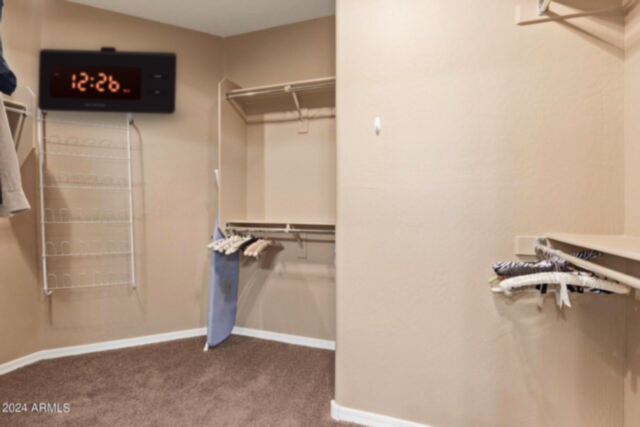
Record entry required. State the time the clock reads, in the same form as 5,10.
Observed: 12,26
